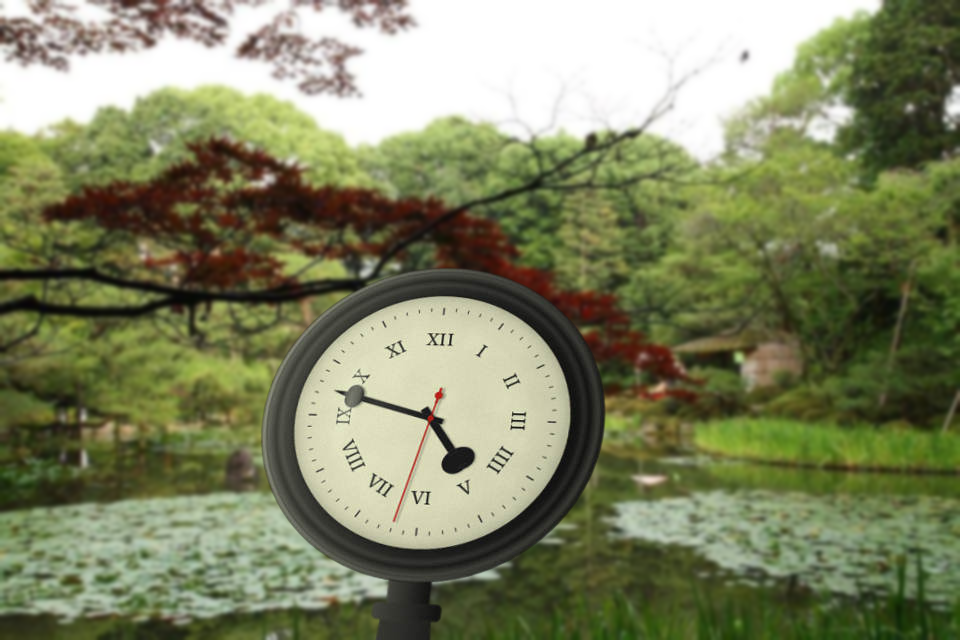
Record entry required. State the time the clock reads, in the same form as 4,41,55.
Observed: 4,47,32
